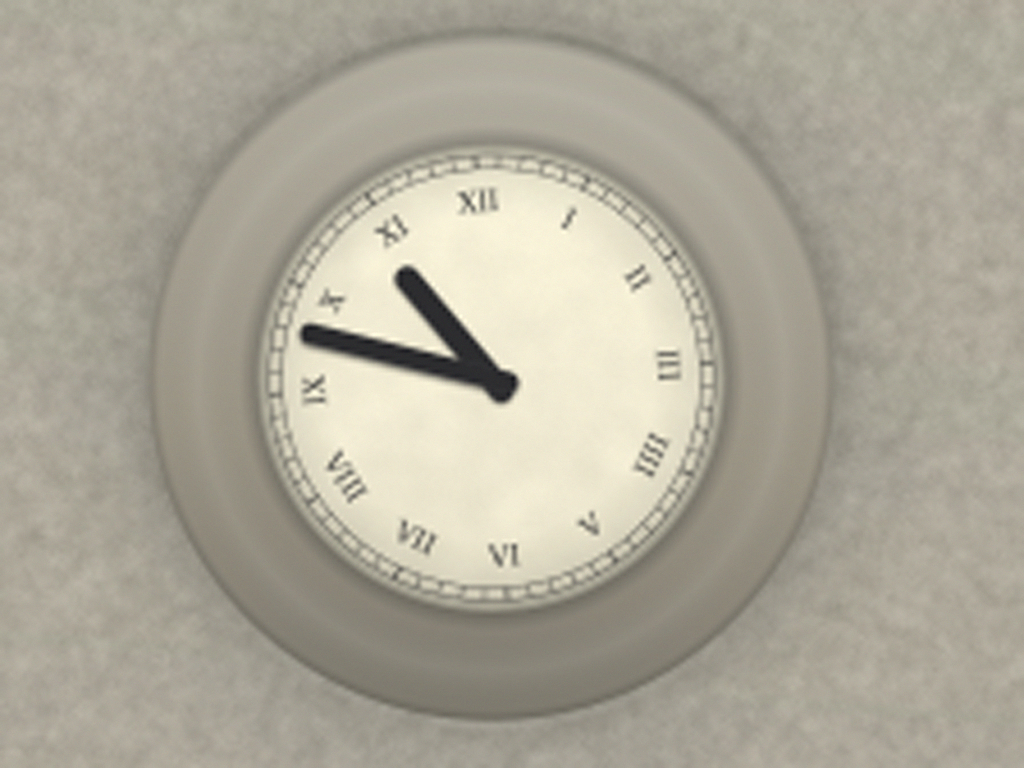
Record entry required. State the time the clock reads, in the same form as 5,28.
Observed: 10,48
